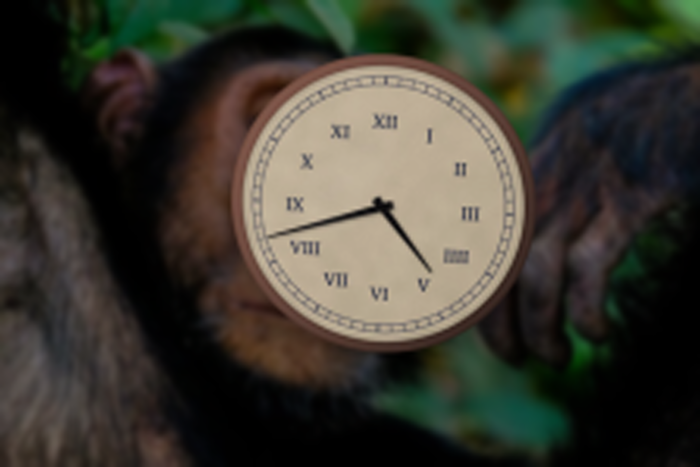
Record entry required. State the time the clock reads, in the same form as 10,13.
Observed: 4,42
